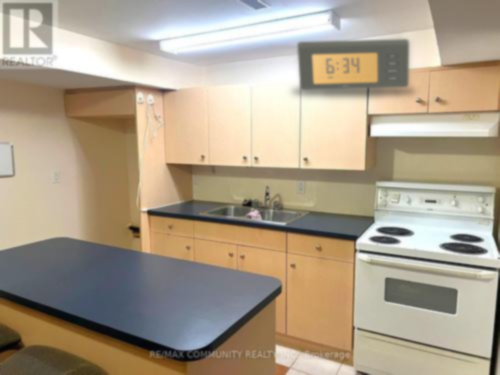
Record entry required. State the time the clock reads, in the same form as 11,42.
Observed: 6,34
